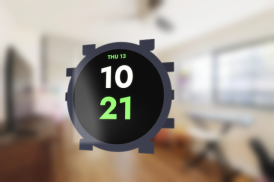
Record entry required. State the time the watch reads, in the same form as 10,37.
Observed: 10,21
